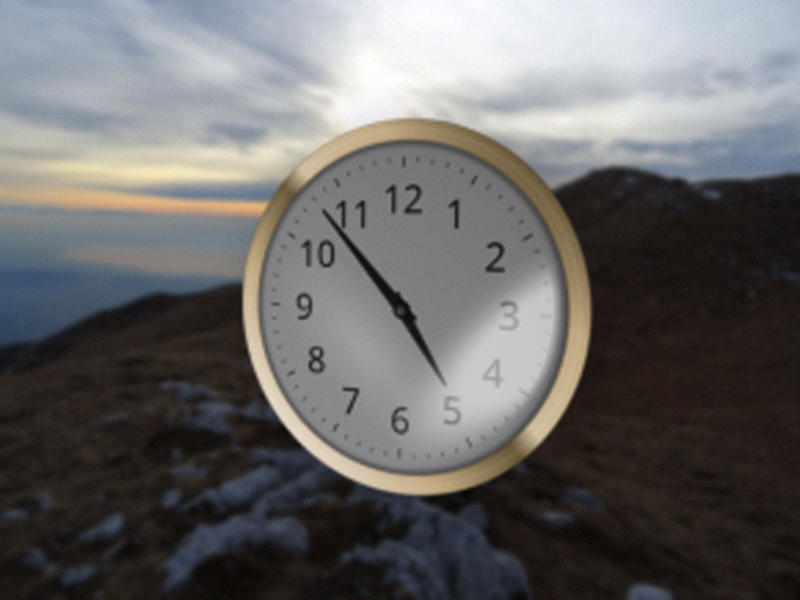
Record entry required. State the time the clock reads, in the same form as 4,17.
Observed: 4,53
